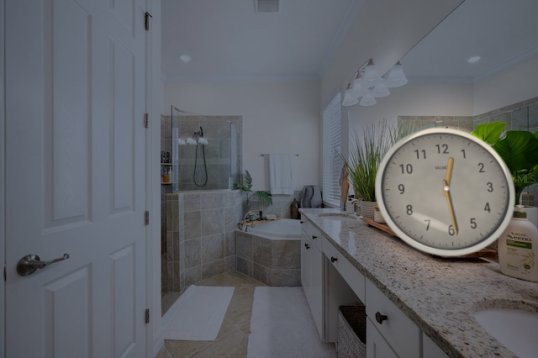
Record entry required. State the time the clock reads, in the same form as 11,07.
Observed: 12,29
